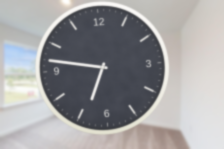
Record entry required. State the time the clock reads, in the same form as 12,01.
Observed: 6,47
